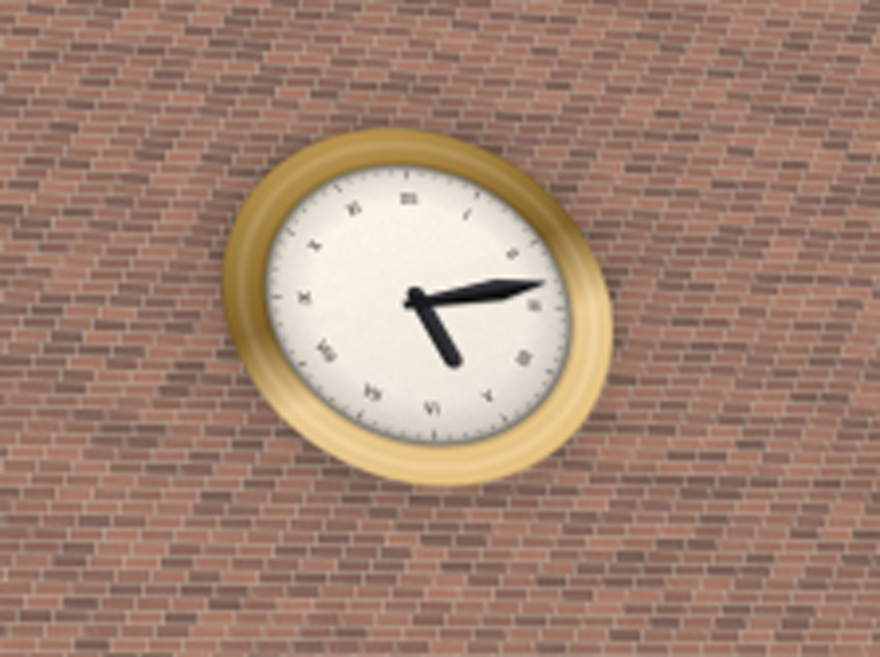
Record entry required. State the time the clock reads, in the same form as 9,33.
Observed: 5,13
